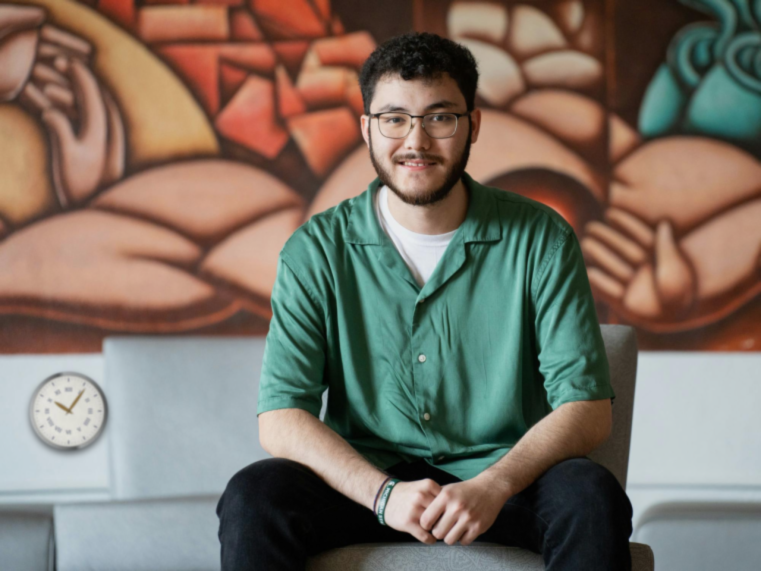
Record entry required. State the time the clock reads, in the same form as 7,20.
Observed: 10,06
